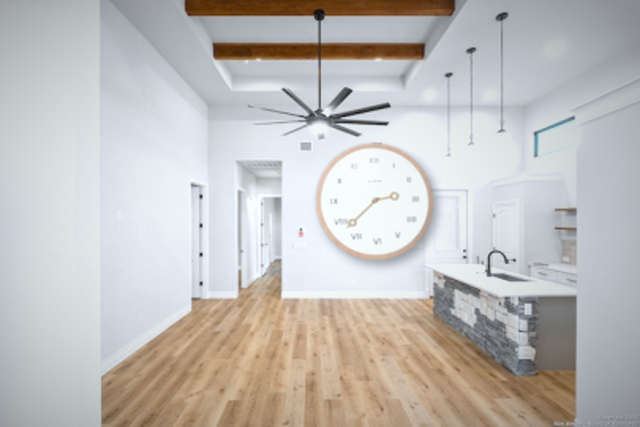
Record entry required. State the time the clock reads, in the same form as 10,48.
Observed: 2,38
